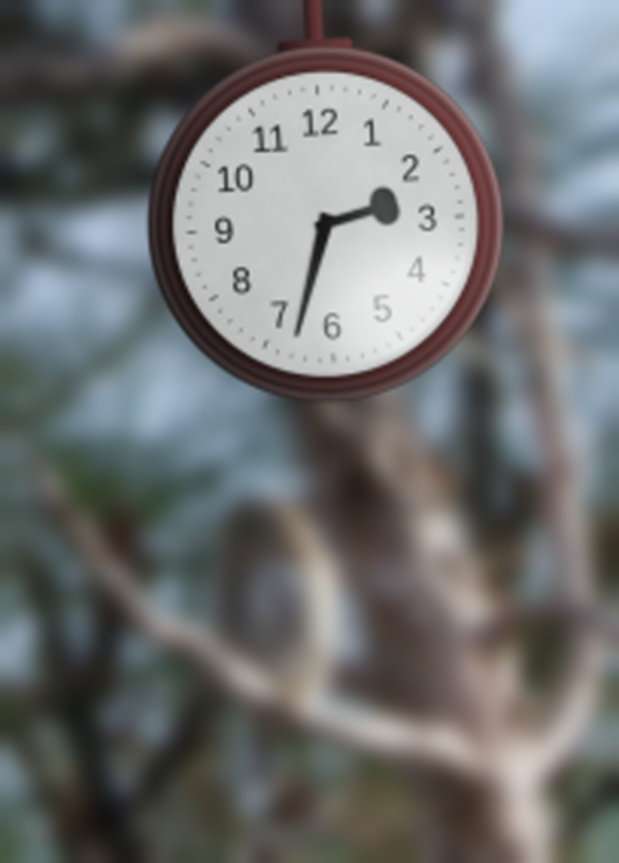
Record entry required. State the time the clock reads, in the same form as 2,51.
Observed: 2,33
